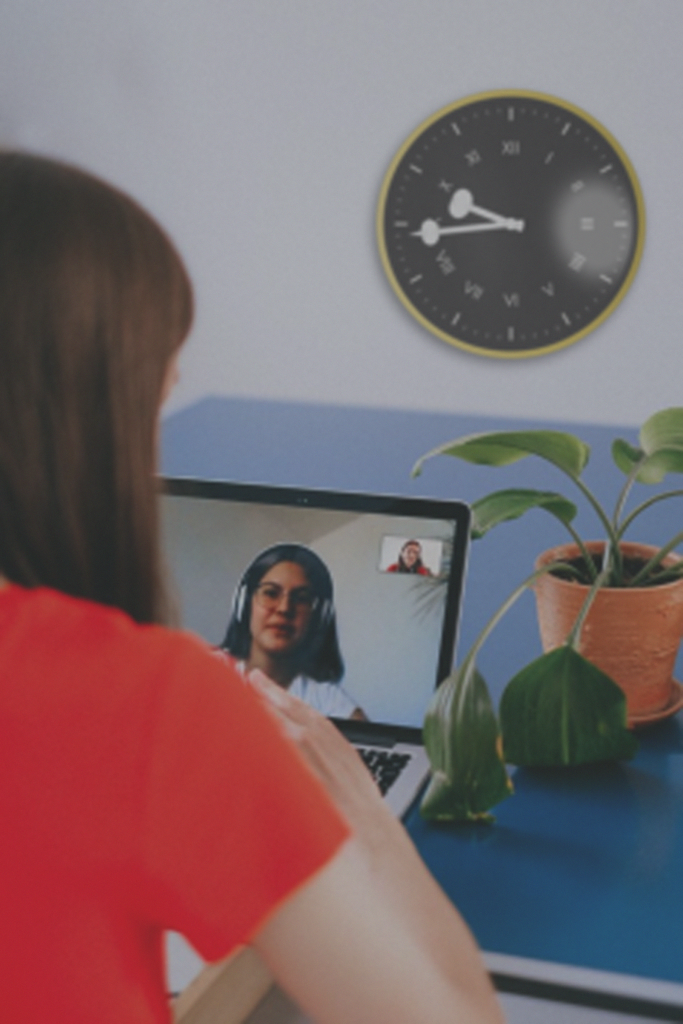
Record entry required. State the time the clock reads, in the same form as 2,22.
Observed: 9,44
